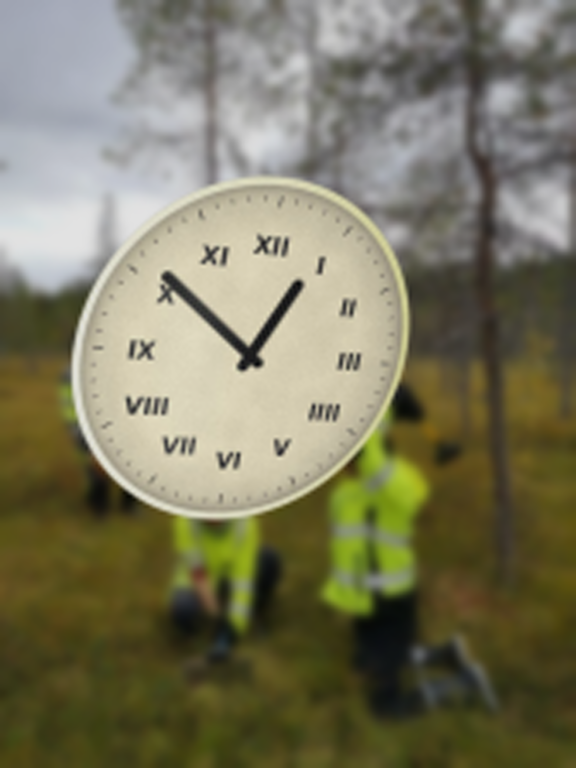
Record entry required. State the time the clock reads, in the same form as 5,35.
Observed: 12,51
